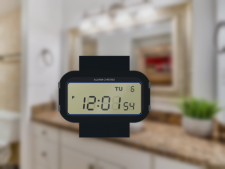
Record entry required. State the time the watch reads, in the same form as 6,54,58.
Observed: 12,01,54
